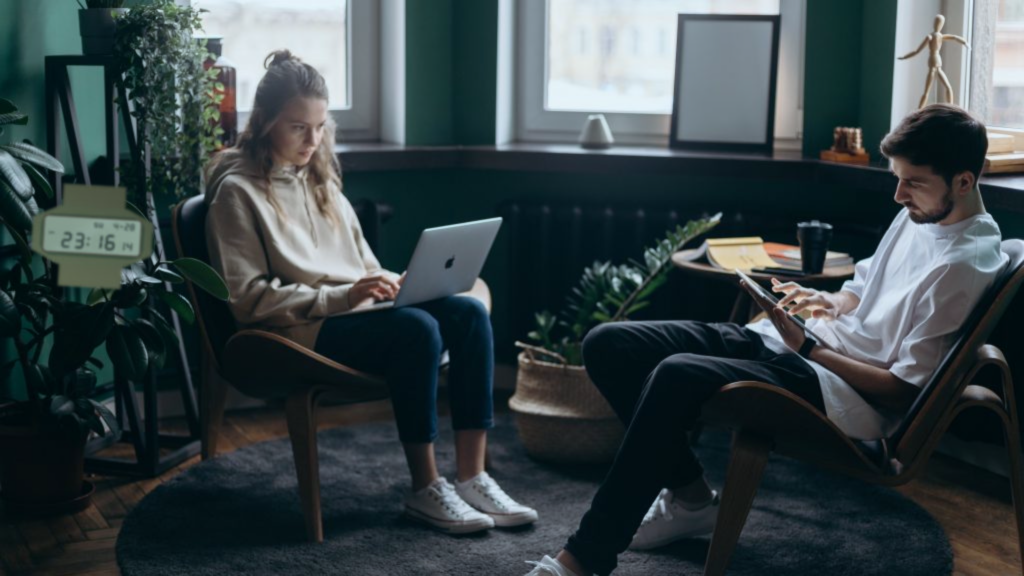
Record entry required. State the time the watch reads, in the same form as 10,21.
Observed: 23,16
